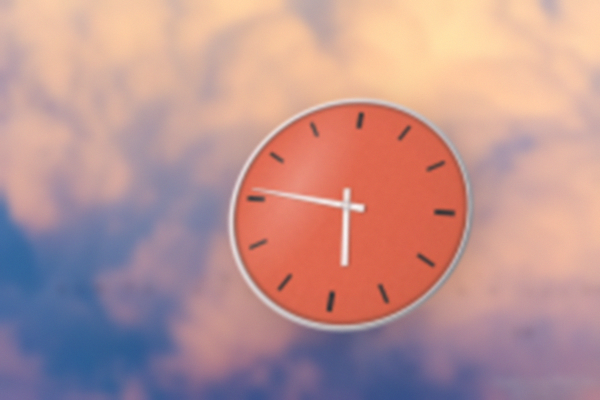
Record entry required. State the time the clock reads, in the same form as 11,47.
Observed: 5,46
